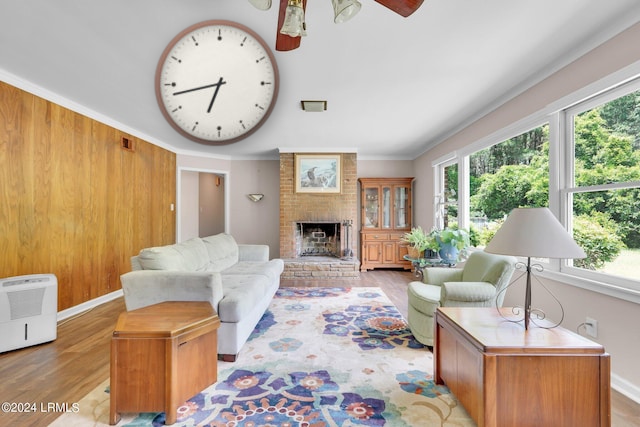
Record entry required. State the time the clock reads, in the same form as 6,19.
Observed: 6,43
